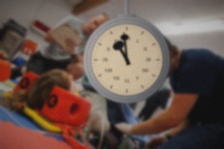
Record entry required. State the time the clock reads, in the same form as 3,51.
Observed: 10,59
